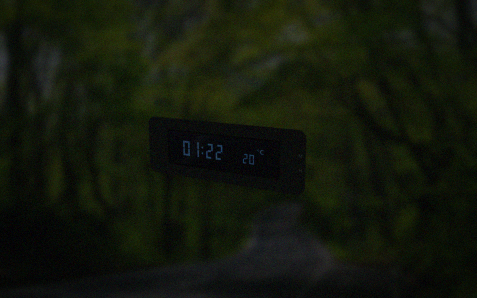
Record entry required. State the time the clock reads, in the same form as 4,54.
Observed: 1,22
